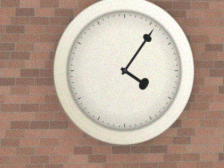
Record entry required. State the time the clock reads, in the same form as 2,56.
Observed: 4,06
